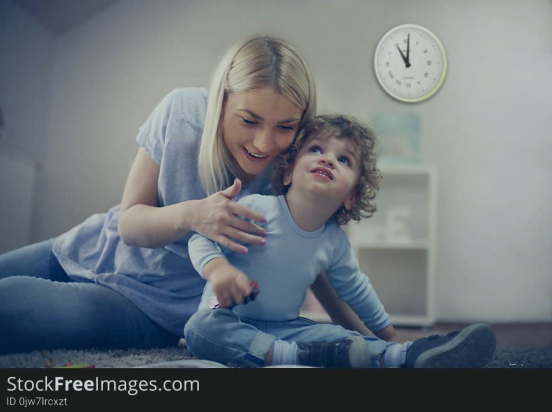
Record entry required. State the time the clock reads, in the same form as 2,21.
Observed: 11,01
